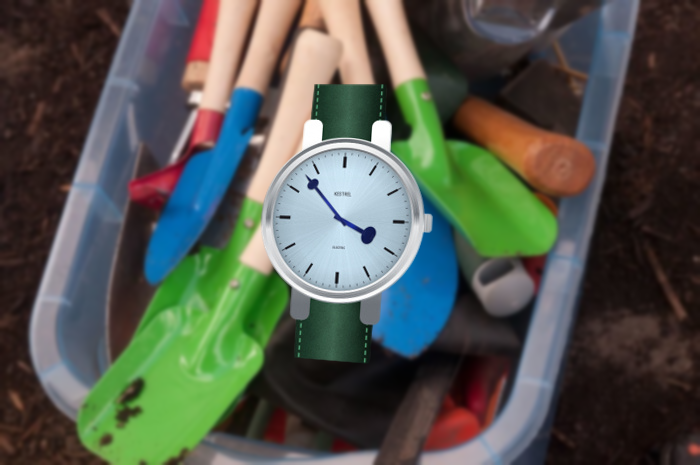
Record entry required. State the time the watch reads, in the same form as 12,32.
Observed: 3,53
